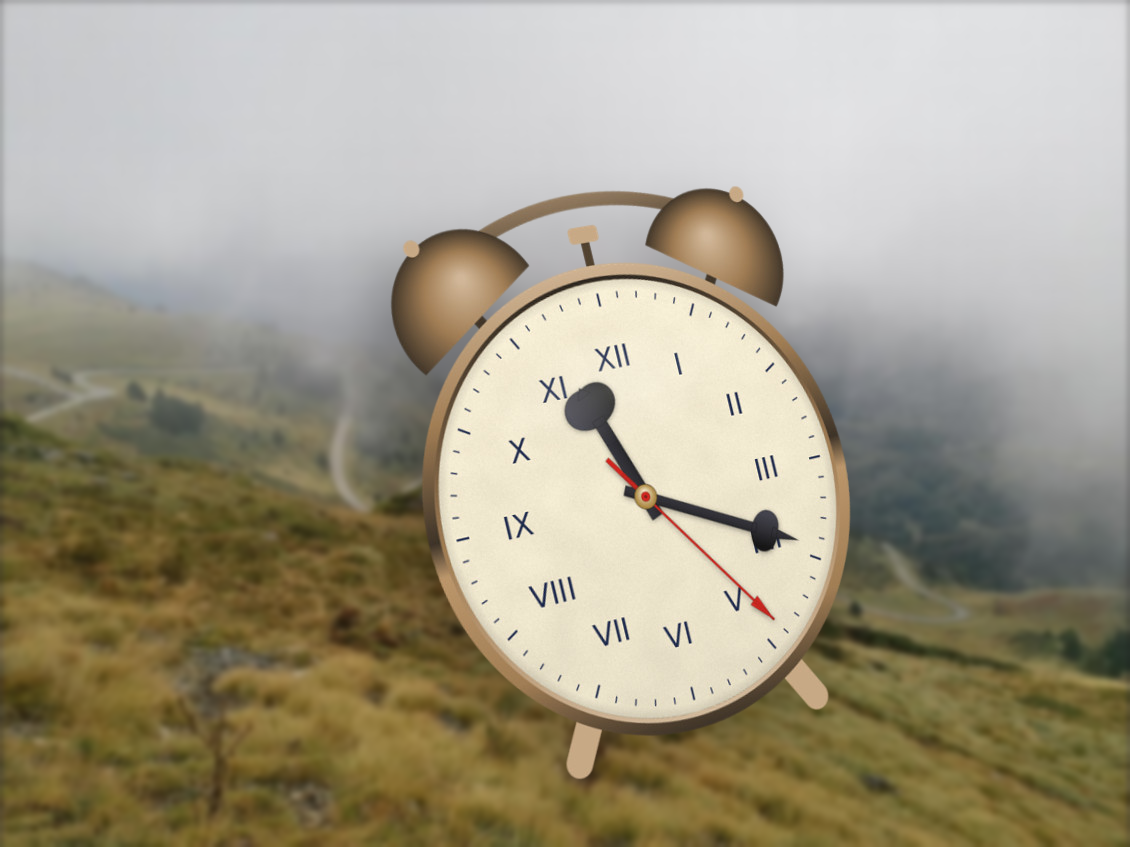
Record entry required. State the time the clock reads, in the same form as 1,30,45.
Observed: 11,19,24
